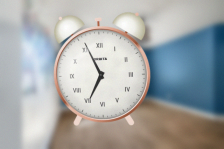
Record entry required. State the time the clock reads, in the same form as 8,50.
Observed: 6,56
